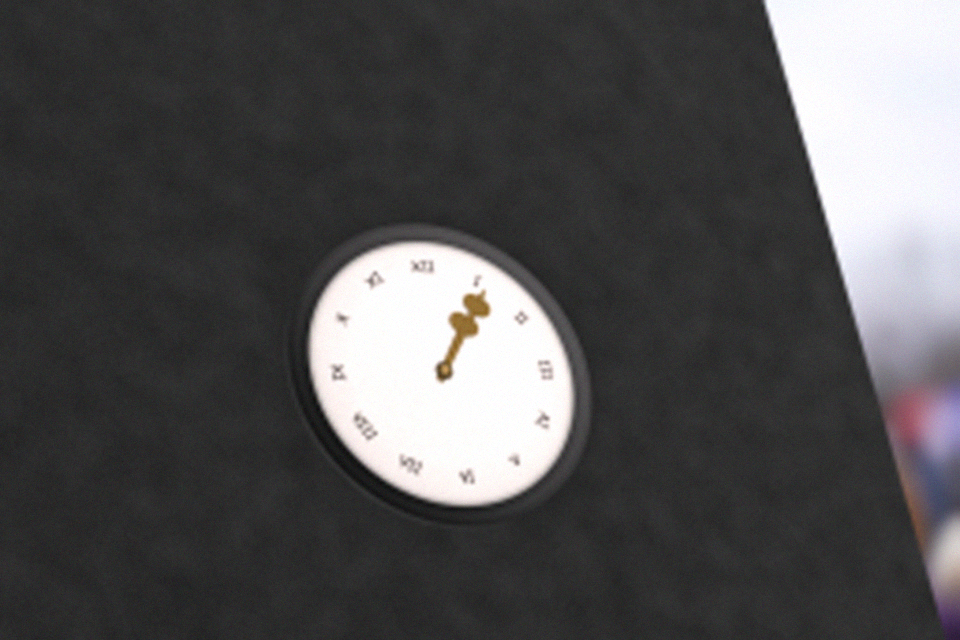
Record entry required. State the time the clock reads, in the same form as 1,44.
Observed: 1,06
